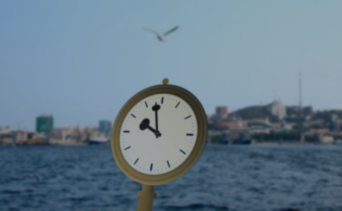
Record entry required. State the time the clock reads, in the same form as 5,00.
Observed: 9,58
